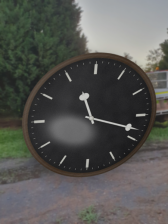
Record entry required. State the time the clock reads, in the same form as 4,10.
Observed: 11,18
